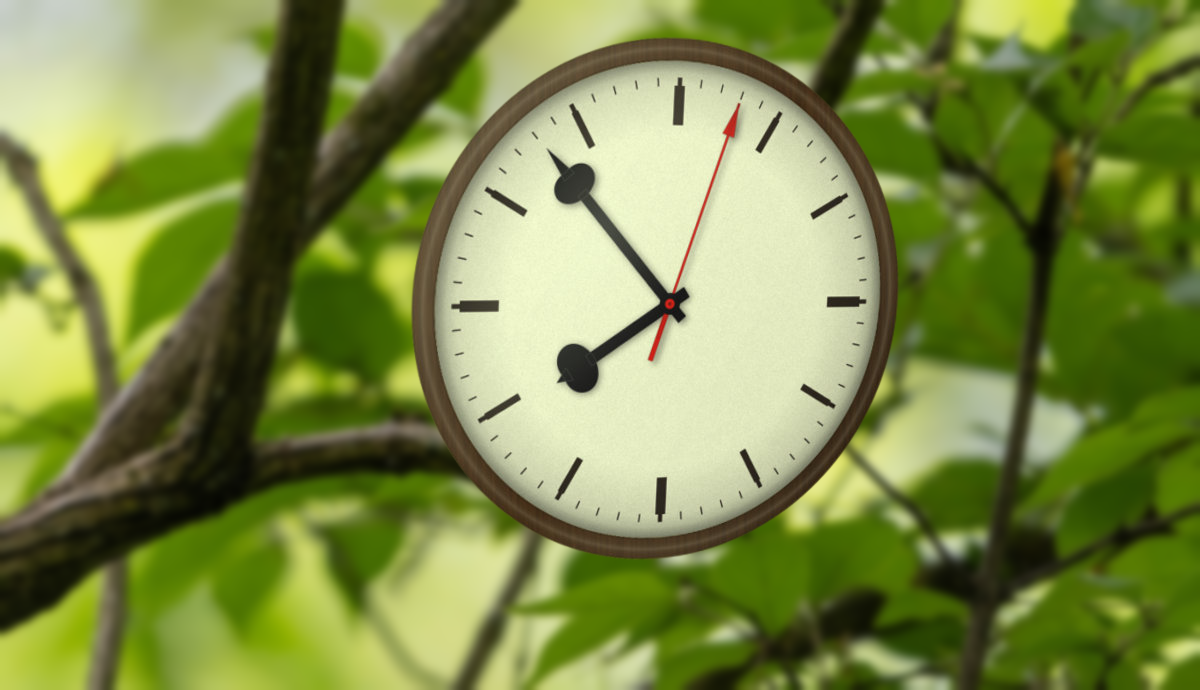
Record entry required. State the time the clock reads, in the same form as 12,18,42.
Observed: 7,53,03
